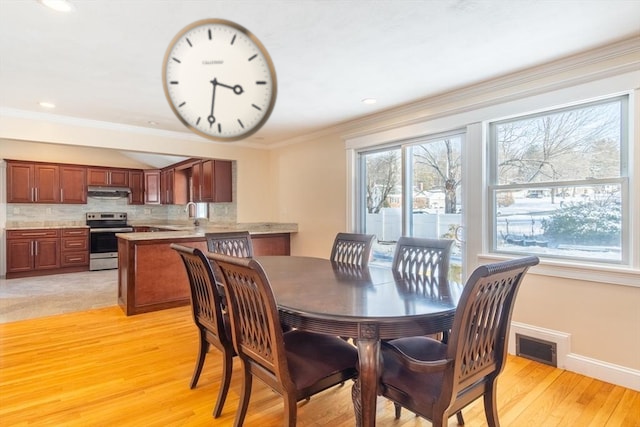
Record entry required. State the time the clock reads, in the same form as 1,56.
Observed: 3,32
